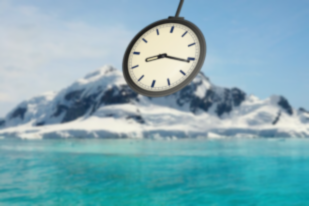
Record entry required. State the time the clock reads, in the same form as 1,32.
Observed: 8,16
